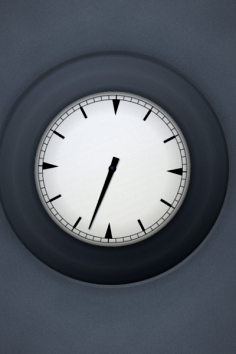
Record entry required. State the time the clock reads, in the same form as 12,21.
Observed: 6,33
